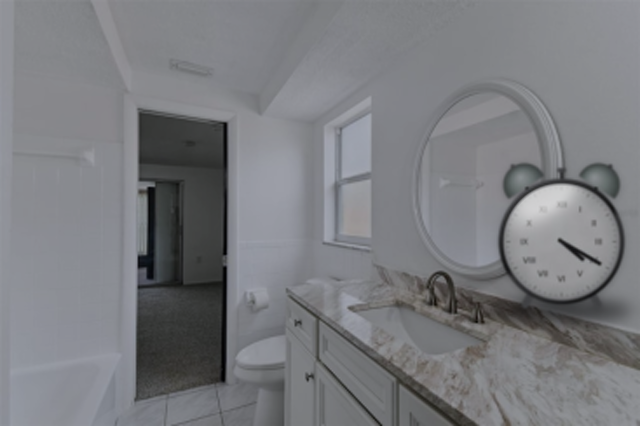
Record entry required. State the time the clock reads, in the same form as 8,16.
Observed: 4,20
